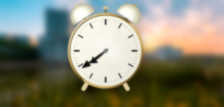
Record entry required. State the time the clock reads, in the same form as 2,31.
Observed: 7,39
